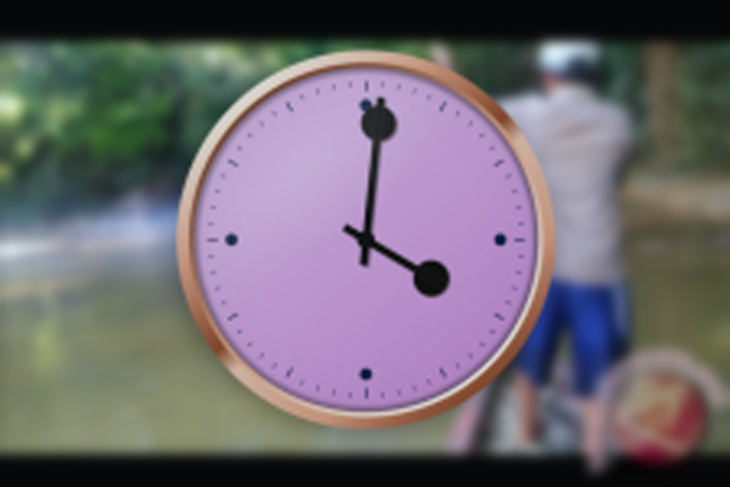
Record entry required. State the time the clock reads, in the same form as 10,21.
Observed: 4,01
